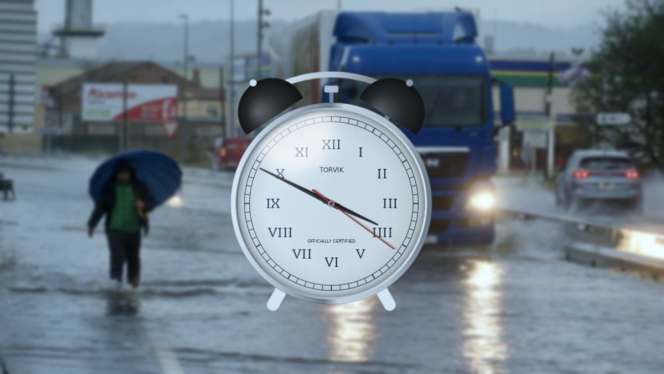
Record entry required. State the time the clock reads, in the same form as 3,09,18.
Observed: 3,49,21
